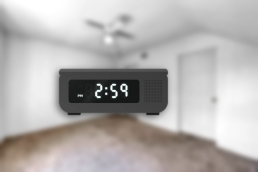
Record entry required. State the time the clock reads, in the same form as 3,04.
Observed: 2,59
